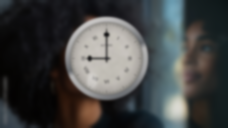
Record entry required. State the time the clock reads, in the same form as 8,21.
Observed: 9,00
